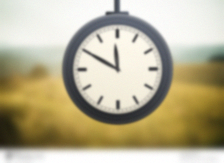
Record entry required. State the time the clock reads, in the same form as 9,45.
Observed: 11,50
